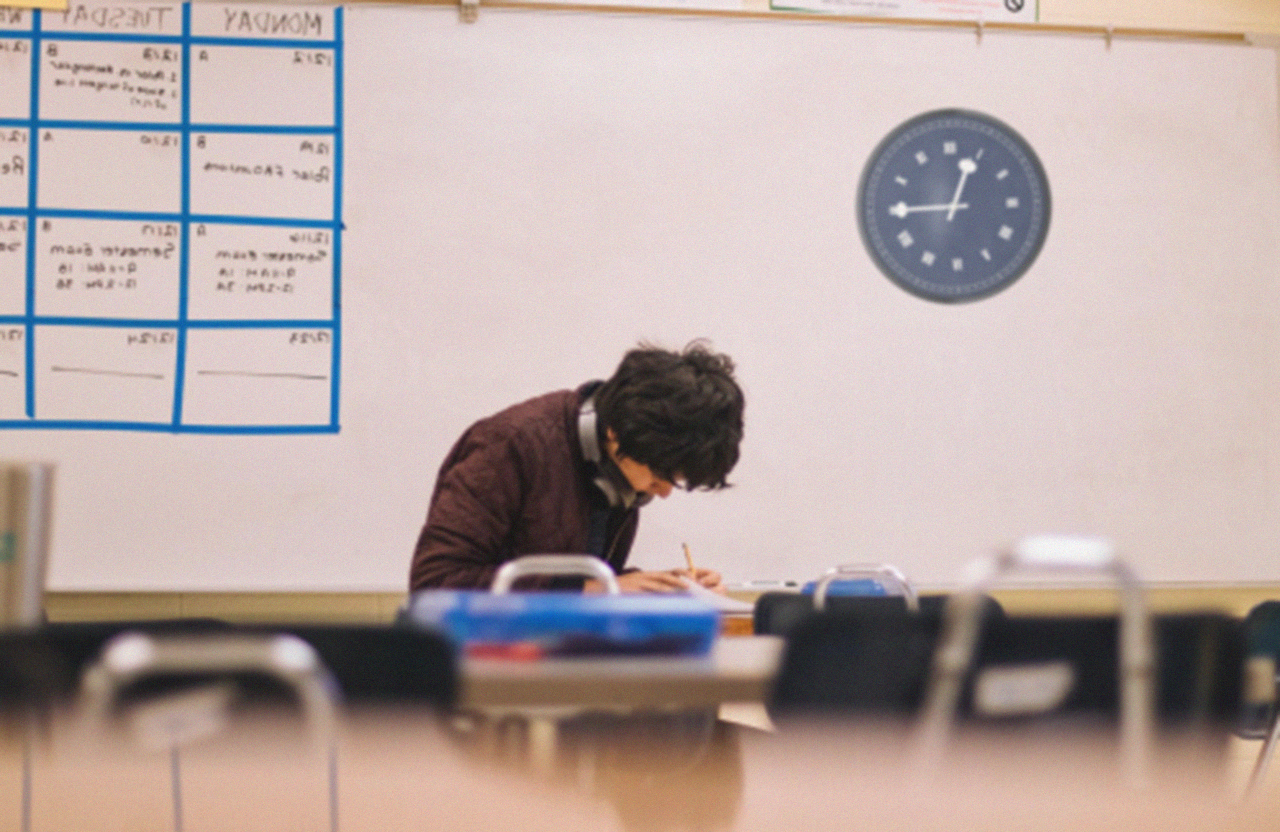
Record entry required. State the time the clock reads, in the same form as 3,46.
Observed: 12,45
